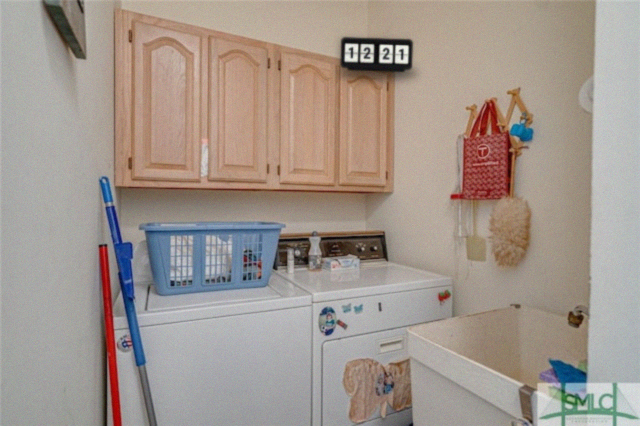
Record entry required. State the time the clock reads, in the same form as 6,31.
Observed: 12,21
